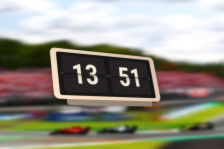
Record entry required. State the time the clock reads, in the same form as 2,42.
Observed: 13,51
